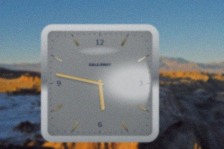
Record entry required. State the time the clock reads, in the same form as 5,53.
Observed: 5,47
